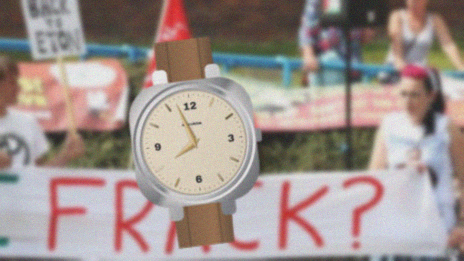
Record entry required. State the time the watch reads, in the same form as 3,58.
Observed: 7,57
